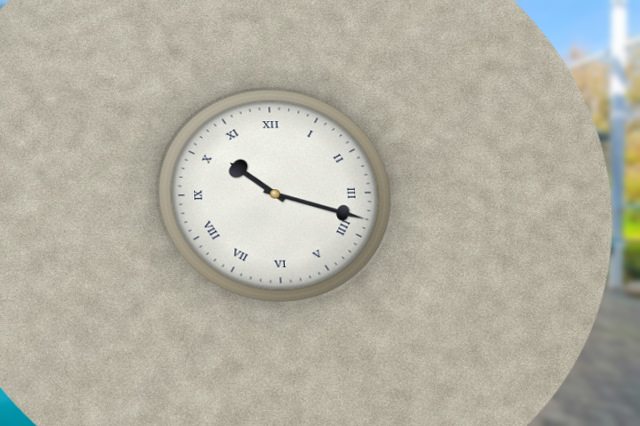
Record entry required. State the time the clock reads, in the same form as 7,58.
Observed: 10,18
